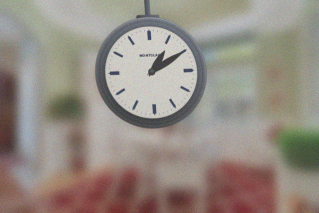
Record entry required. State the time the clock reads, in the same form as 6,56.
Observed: 1,10
